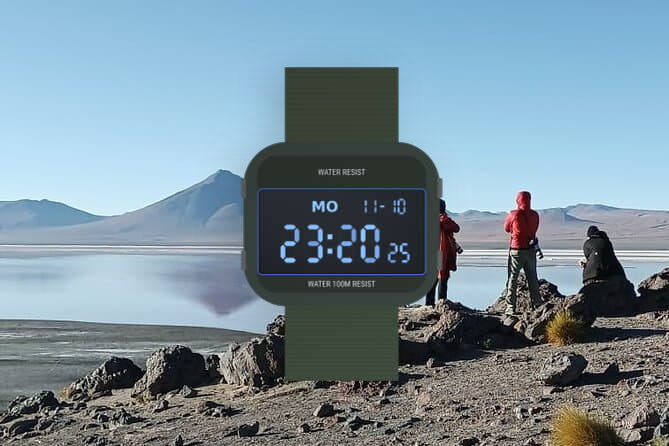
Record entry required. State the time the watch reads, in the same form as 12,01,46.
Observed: 23,20,25
